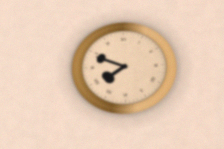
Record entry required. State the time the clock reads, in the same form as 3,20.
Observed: 7,49
